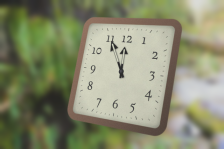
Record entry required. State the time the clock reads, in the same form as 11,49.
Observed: 11,55
